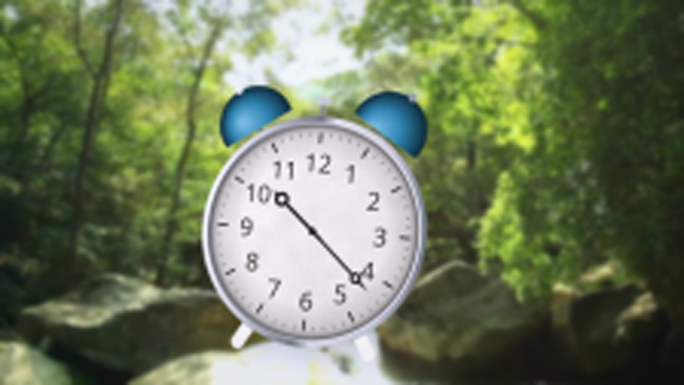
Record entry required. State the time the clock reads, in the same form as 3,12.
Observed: 10,22
